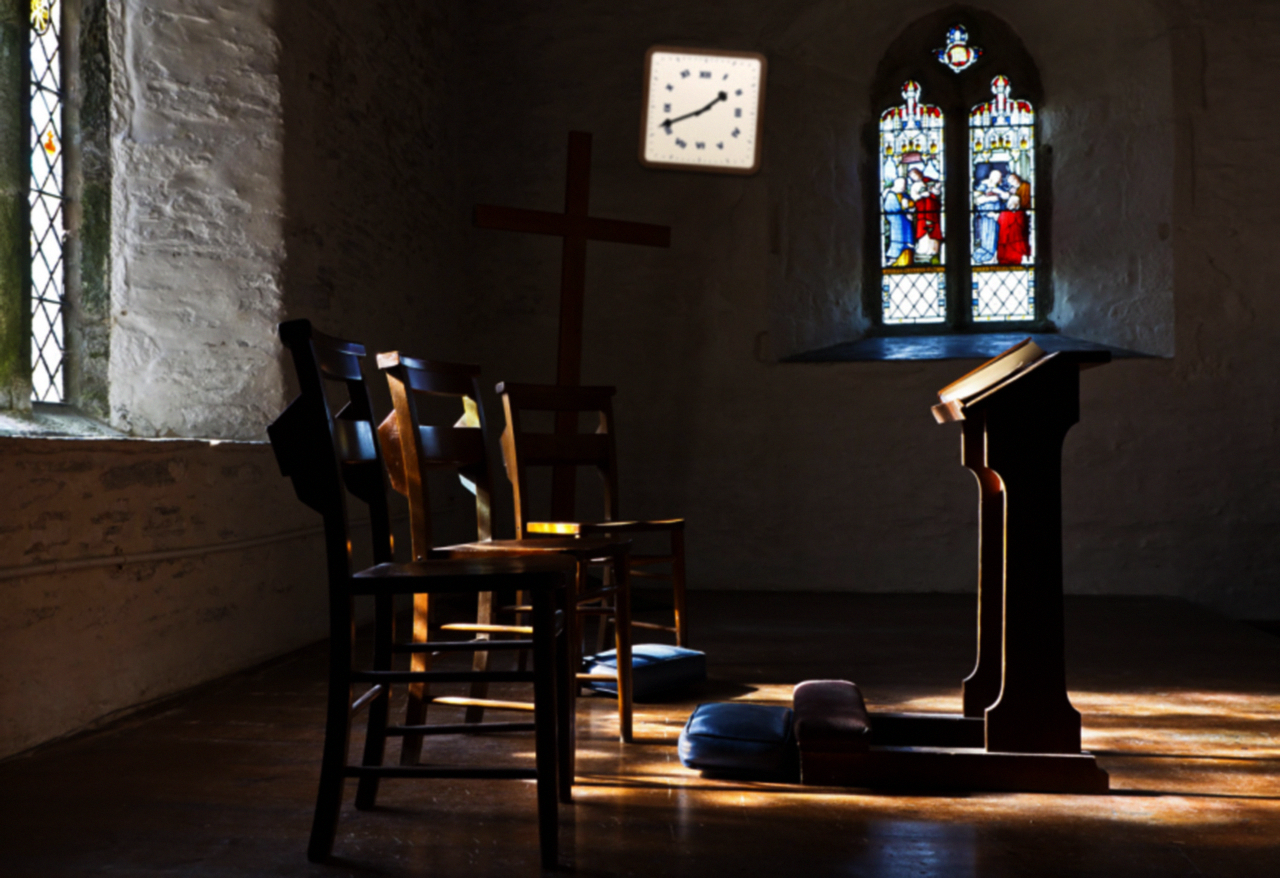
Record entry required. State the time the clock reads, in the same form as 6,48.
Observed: 1,41
